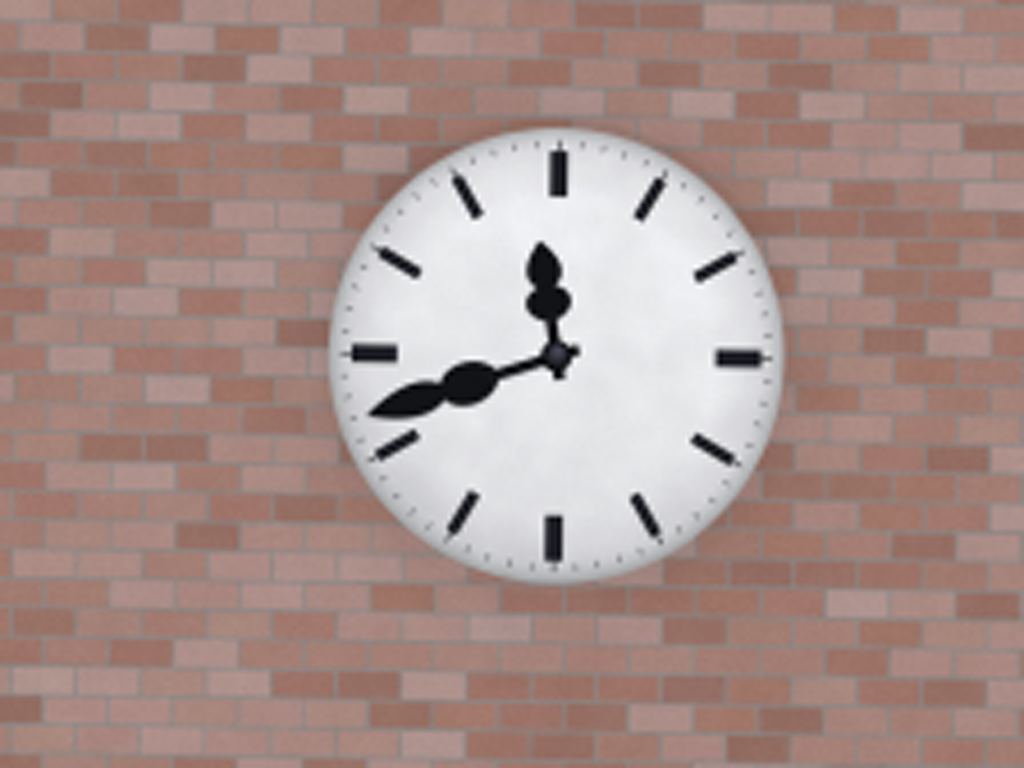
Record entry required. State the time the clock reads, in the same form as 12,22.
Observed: 11,42
